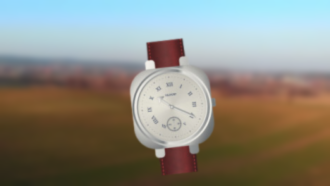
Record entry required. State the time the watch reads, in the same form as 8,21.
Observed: 10,20
